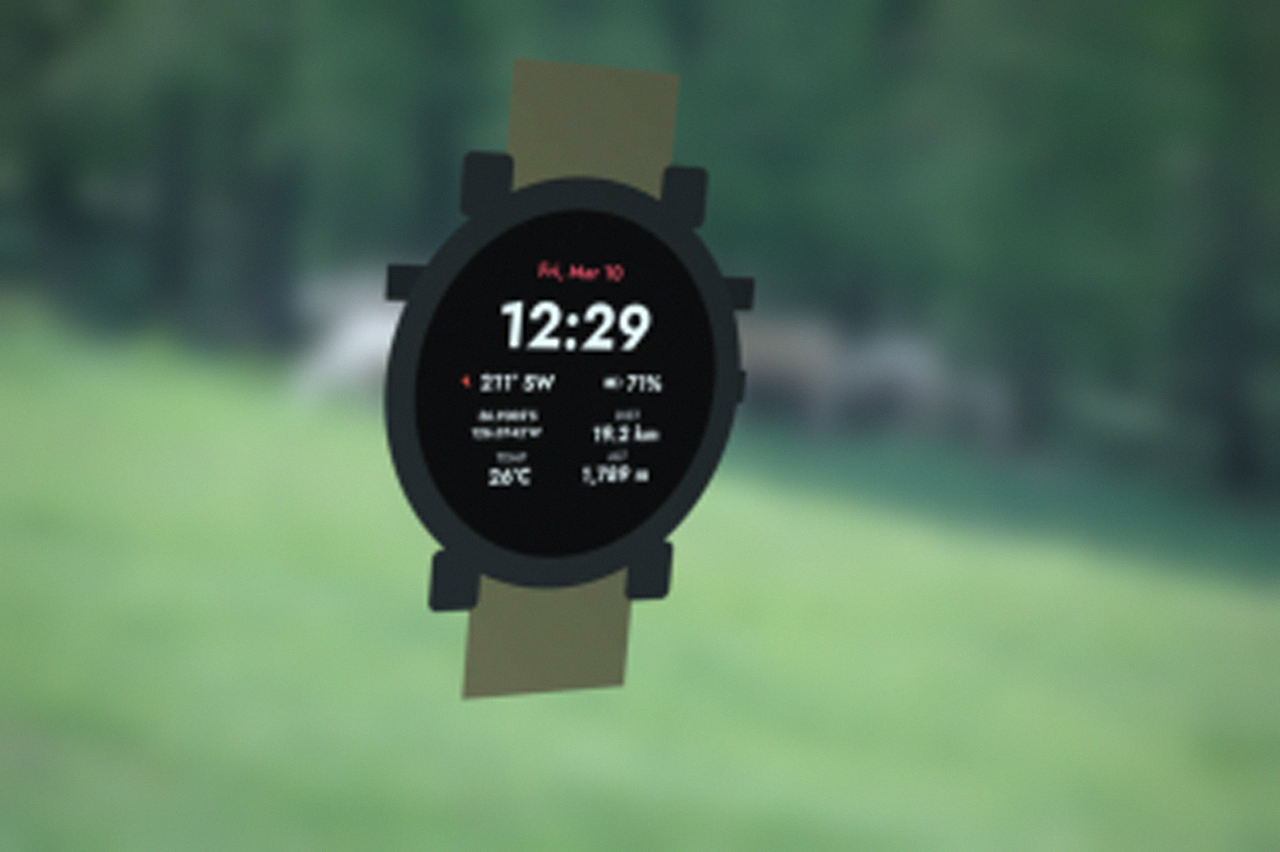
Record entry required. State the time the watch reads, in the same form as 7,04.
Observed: 12,29
